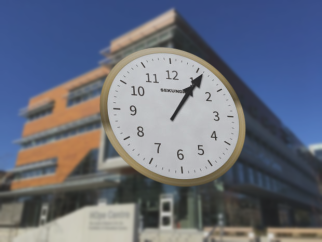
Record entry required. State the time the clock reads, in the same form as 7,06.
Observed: 1,06
